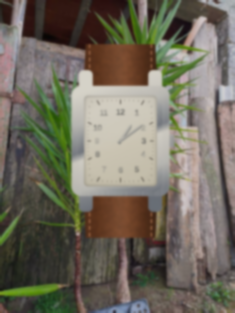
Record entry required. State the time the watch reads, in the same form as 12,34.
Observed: 1,09
